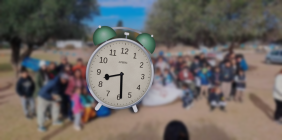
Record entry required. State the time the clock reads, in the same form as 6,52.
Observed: 8,29
